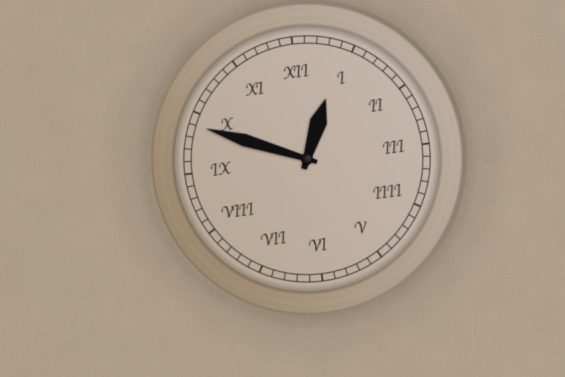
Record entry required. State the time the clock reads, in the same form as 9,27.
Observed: 12,49
